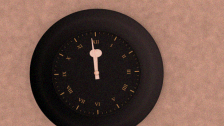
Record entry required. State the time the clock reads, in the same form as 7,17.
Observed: 11,59
